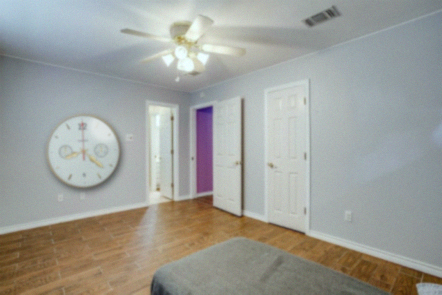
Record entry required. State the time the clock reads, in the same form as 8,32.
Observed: 8,22
